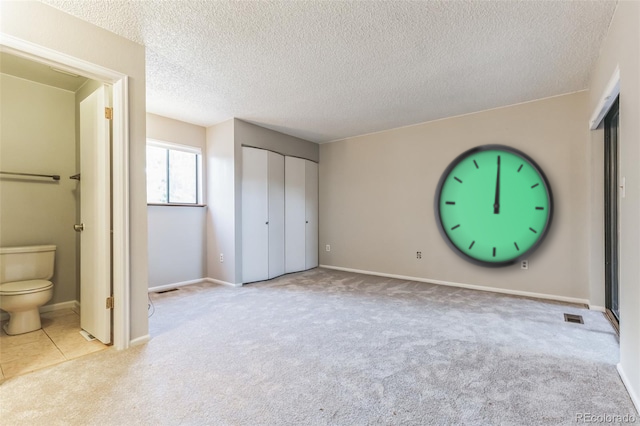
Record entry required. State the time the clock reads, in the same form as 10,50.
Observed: 12,00
